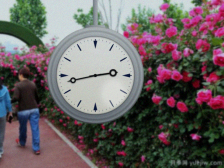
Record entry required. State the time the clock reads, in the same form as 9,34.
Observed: 2,43
